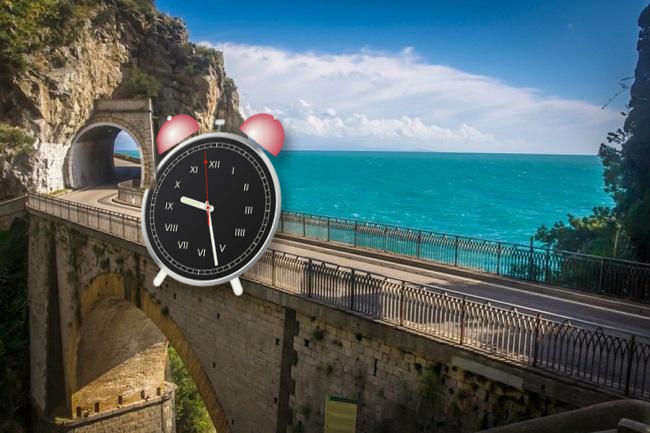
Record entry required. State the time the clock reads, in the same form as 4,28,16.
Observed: 9,26,58
